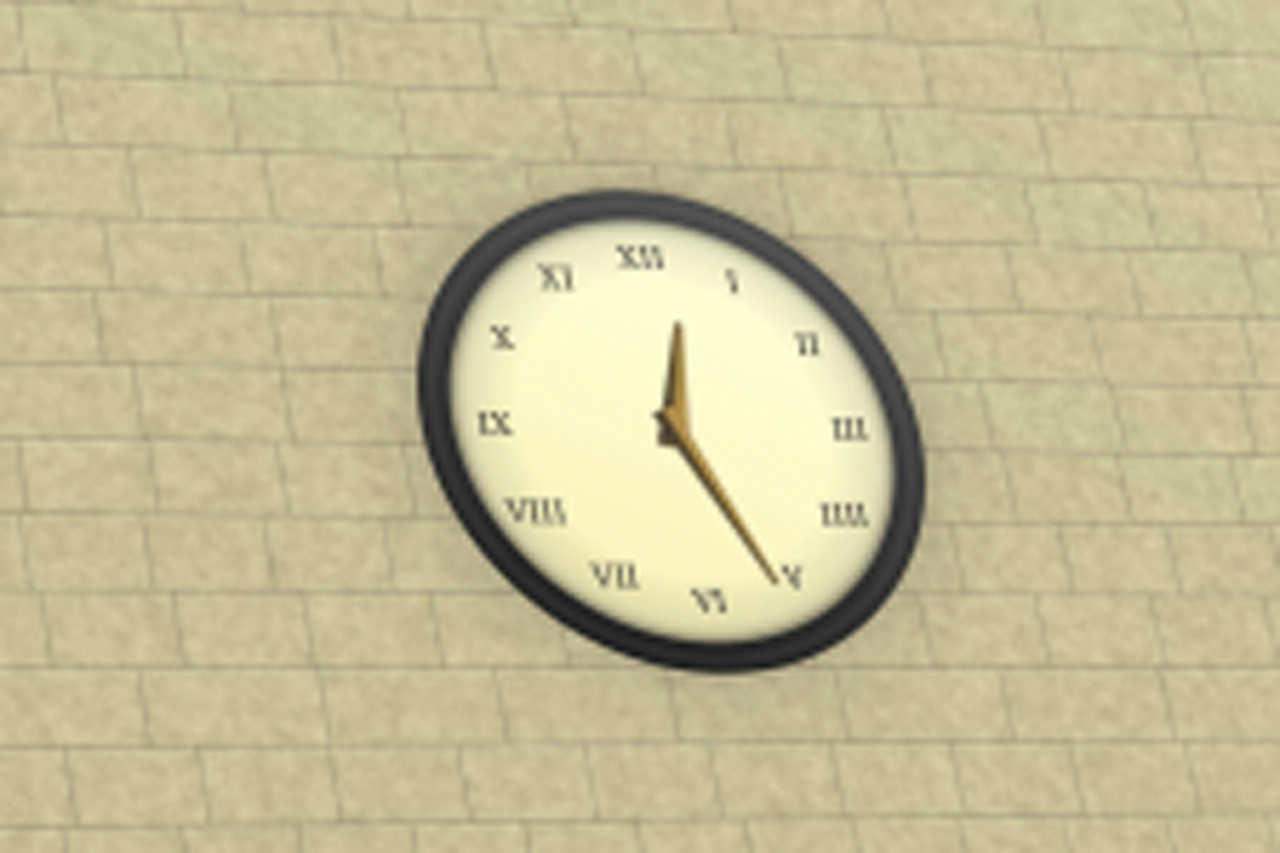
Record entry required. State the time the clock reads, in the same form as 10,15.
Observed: 12,26
